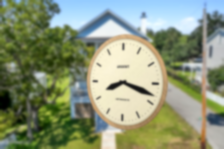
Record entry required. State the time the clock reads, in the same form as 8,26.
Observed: 8,18
